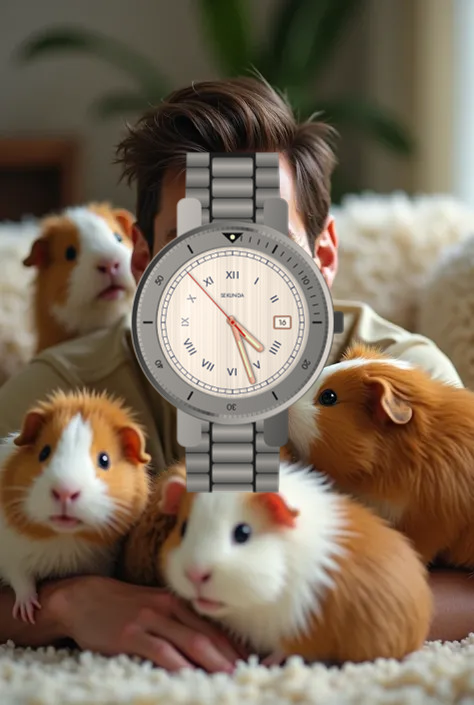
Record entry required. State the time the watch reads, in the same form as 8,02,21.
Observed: 4,26,53
